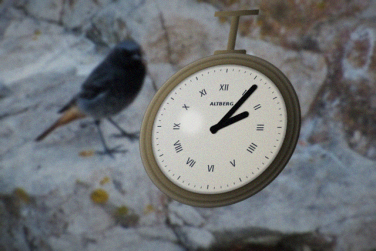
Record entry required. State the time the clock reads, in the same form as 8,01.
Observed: 2,06
